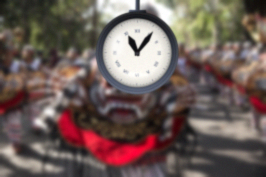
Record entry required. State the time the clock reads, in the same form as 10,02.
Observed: 11,06
